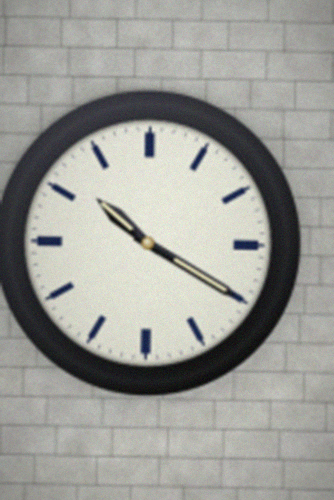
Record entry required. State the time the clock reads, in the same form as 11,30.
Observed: 10,20
